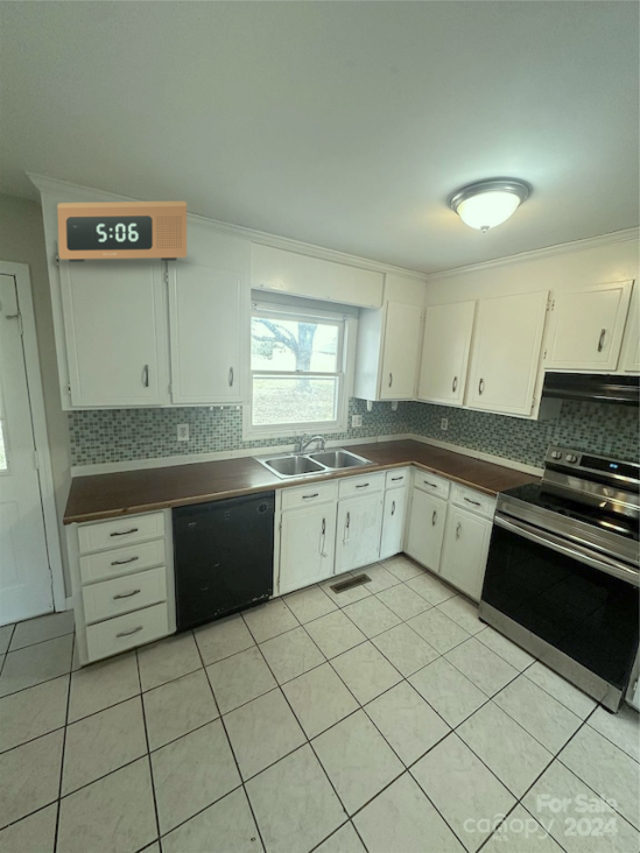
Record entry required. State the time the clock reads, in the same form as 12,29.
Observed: 5,06
